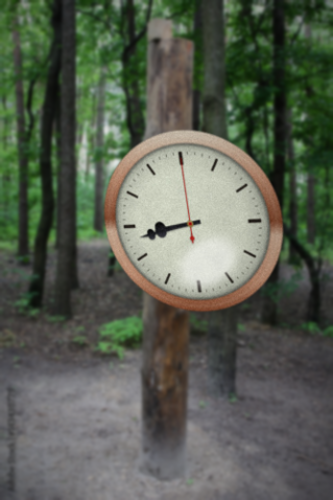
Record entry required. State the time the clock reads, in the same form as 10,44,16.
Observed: 8,43,00
